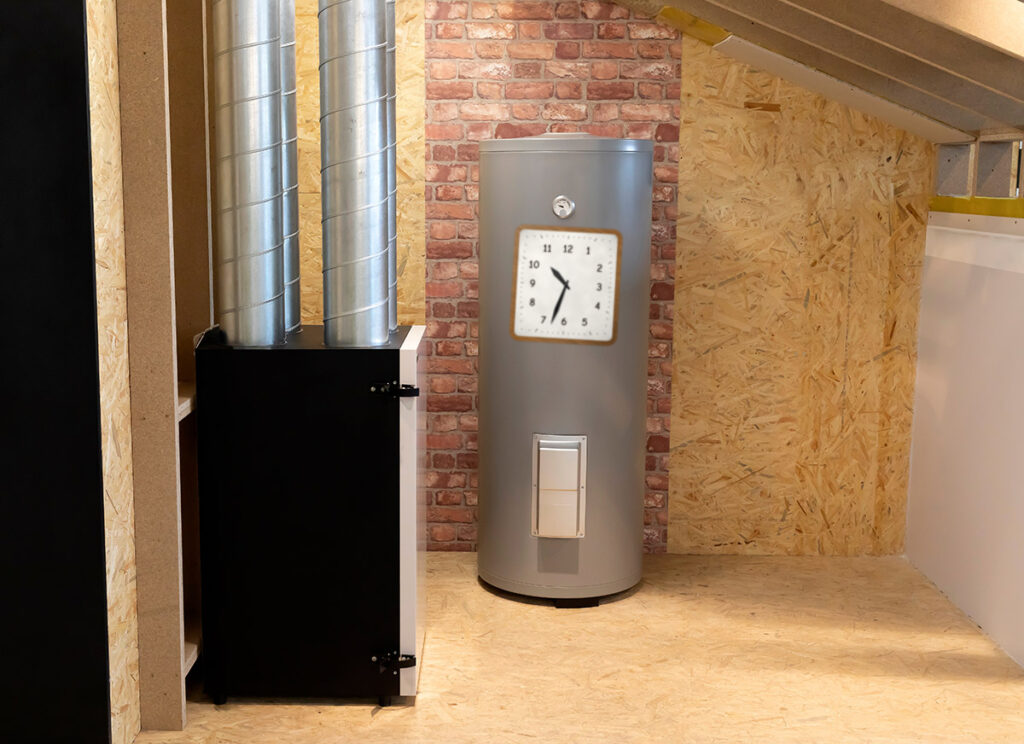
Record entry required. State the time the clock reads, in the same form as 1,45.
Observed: 10,33
